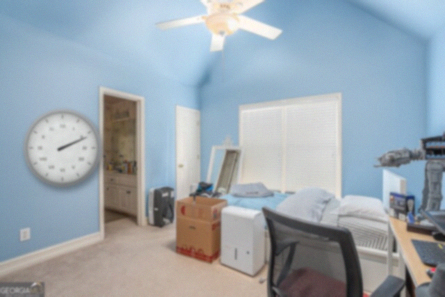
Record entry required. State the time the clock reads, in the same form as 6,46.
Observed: 2,11
